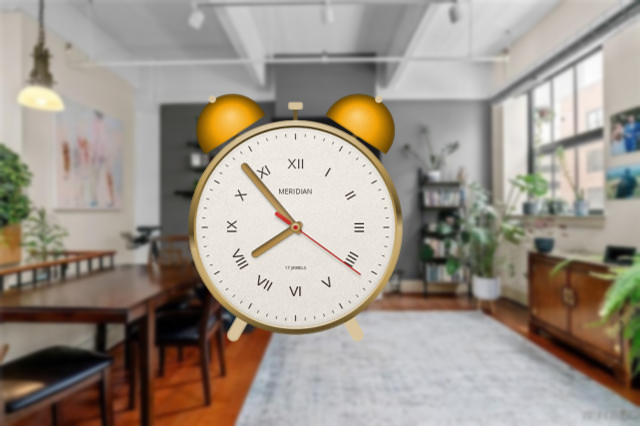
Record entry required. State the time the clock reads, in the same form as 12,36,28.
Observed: 7,53,21
